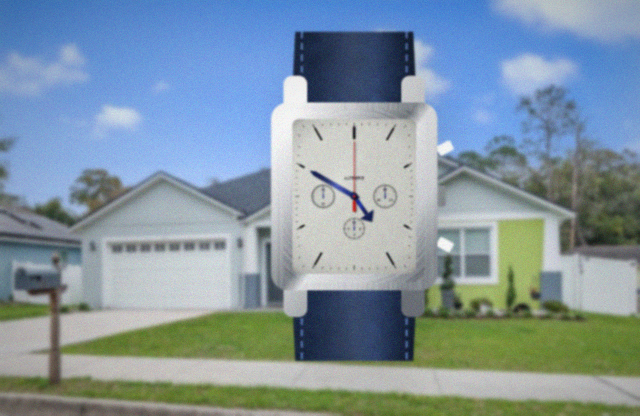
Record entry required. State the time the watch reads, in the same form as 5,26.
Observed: 4,50
